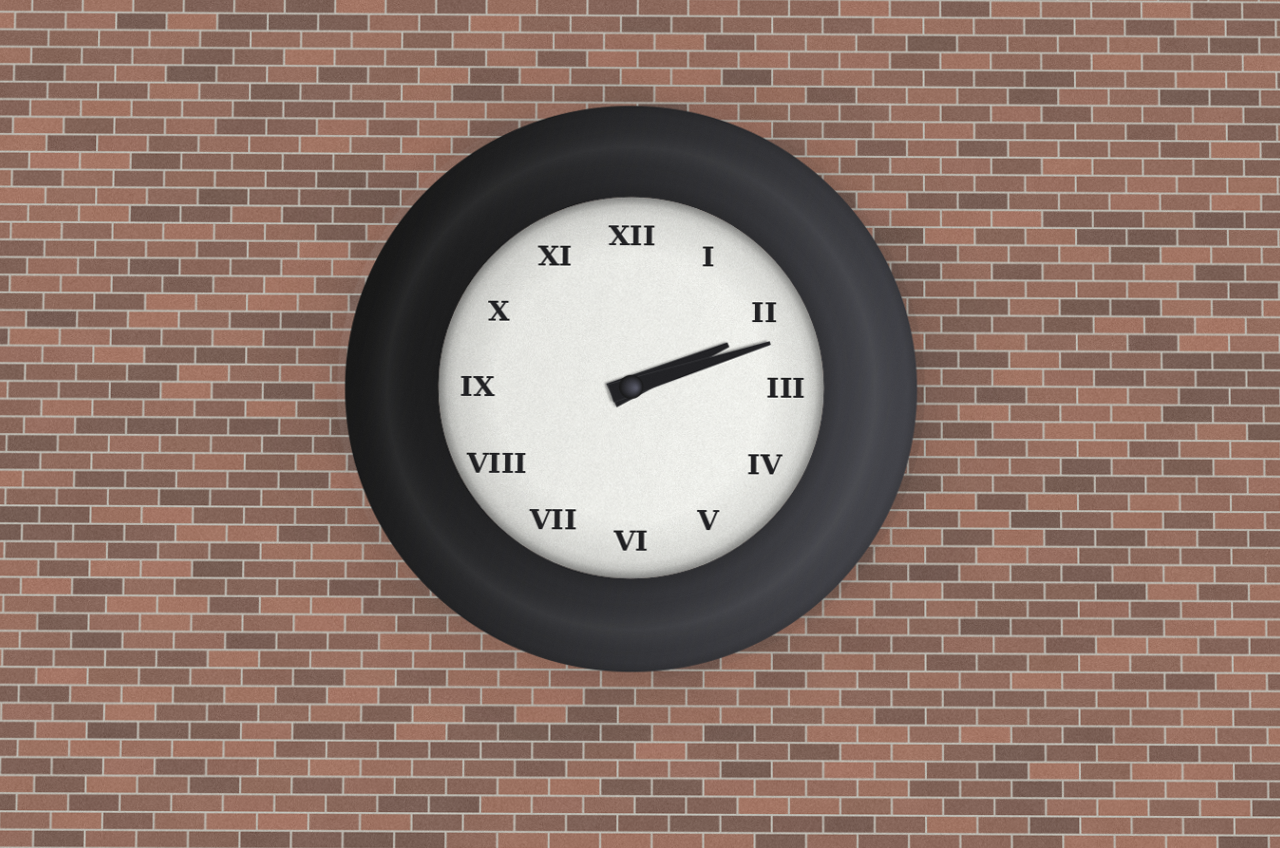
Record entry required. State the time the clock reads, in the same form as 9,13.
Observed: 2,12
